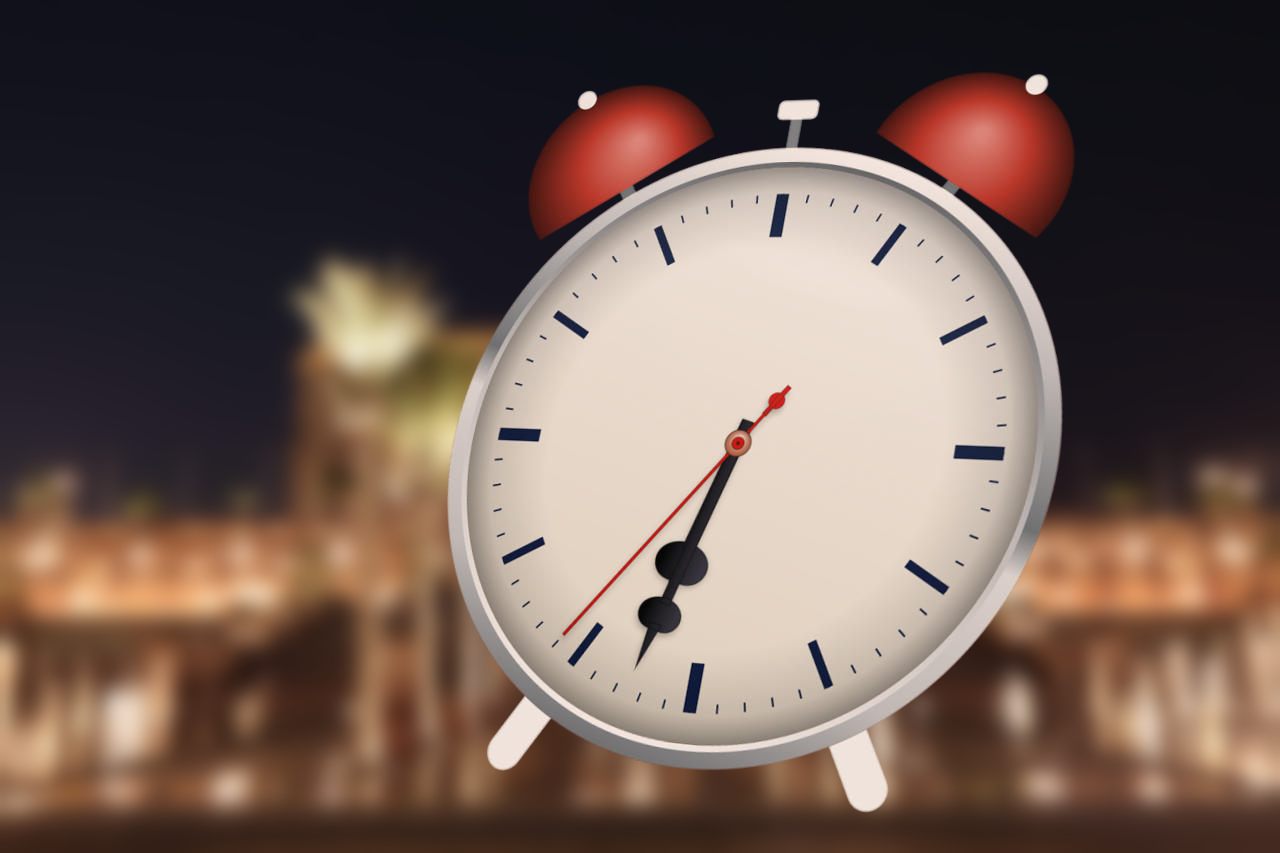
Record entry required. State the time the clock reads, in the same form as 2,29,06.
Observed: 6,32,36
